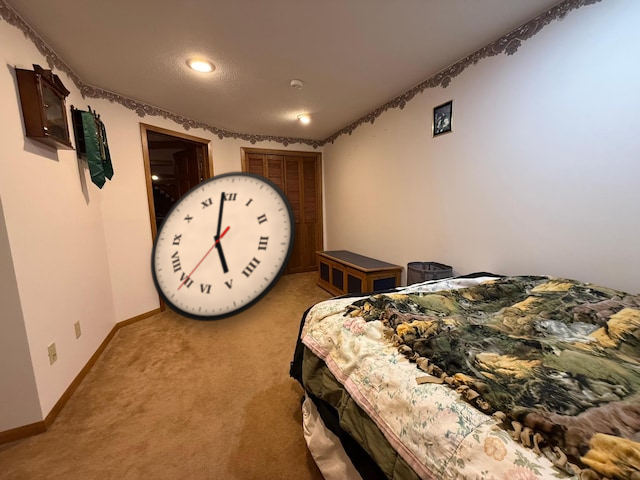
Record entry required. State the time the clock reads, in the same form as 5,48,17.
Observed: 4,58,35
